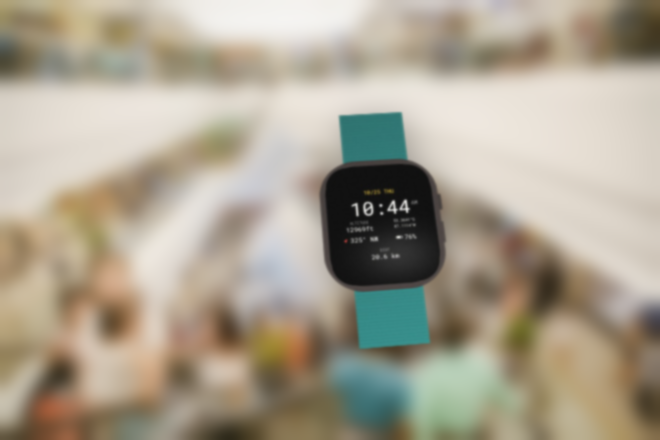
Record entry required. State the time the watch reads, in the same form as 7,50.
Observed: 10,44
